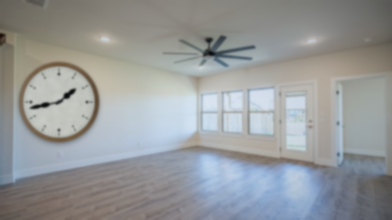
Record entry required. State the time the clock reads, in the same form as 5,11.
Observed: 1,43
